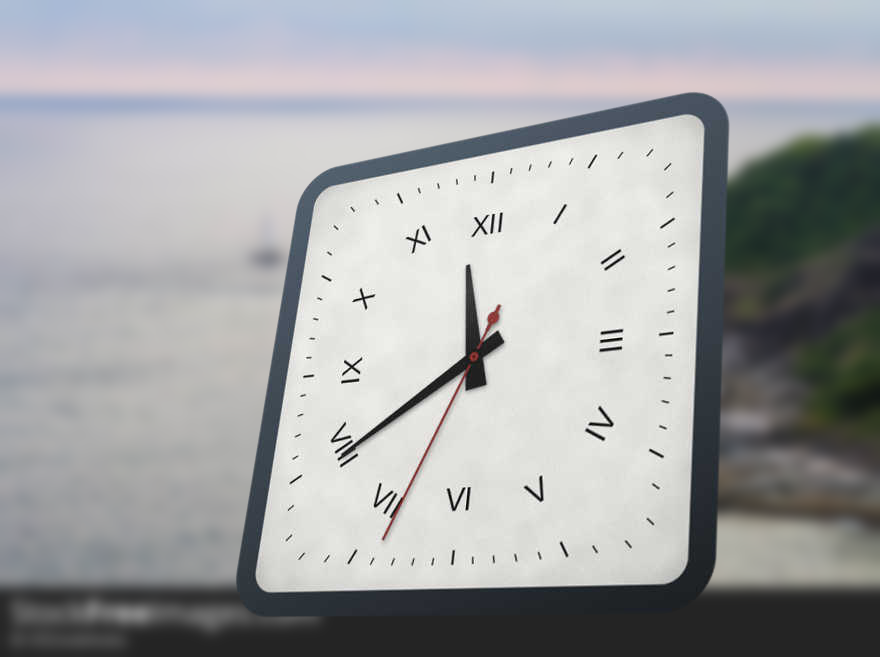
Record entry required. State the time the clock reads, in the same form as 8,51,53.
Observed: 11,39,34
